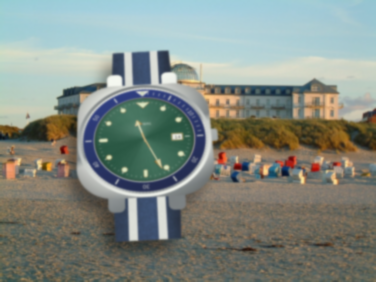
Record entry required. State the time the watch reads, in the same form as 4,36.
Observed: 11,26
